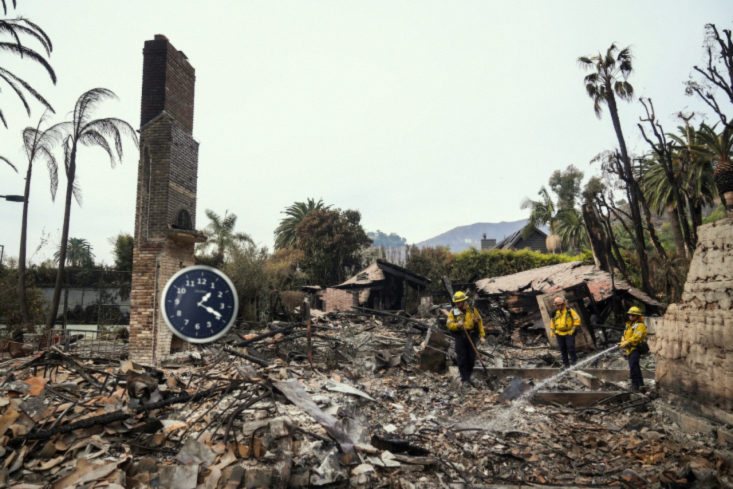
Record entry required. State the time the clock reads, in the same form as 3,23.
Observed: 1,19
